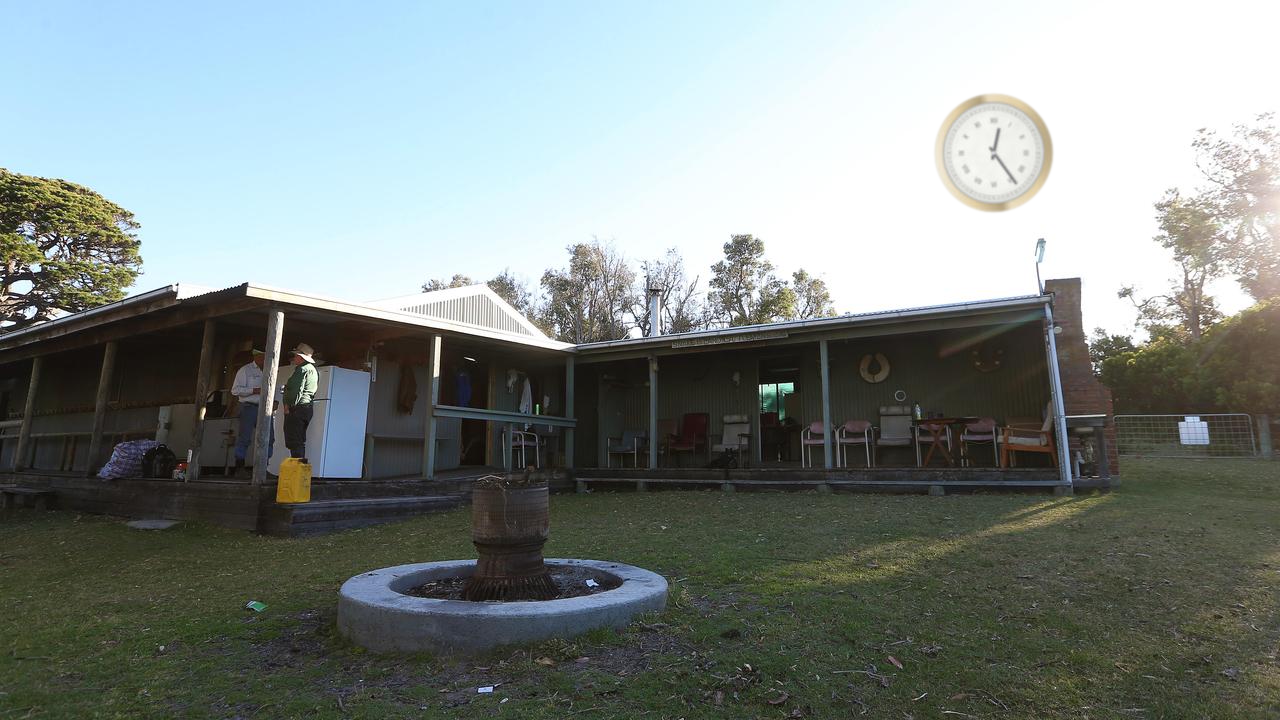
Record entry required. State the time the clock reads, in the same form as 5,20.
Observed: 12,24
